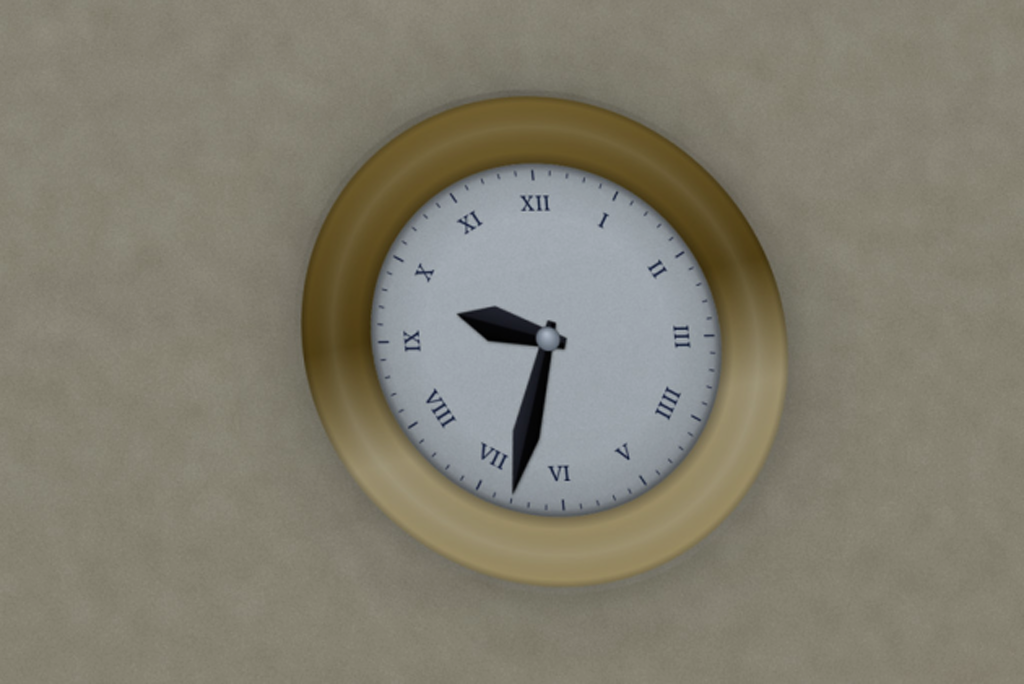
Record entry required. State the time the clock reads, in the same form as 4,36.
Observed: 9,33
